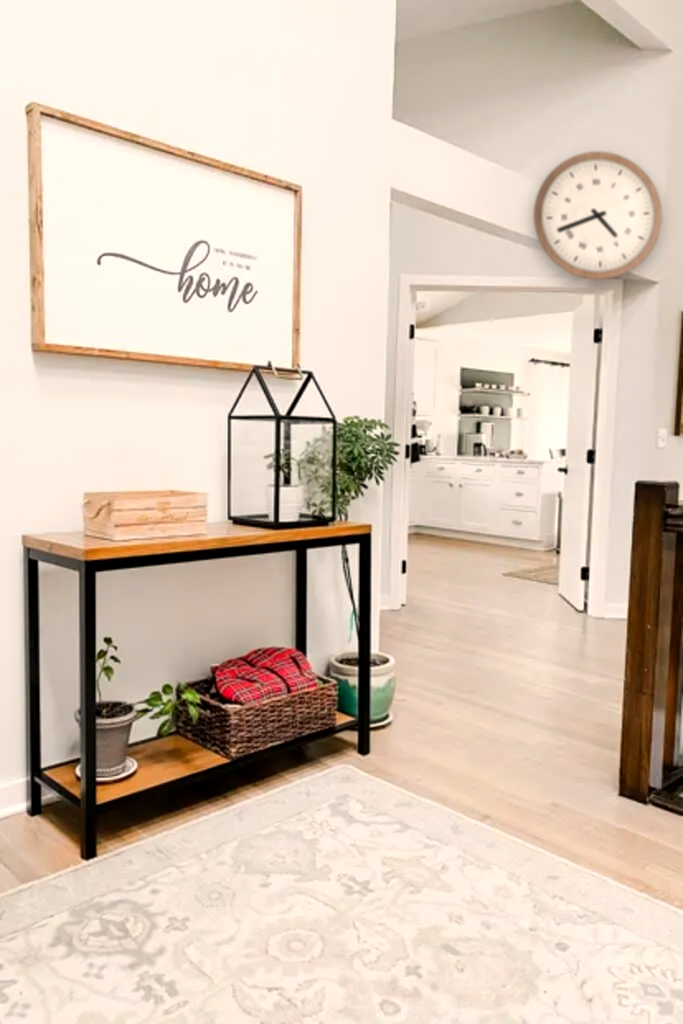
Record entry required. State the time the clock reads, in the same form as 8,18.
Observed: 4,42
